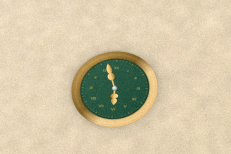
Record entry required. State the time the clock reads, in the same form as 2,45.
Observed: 5,57
